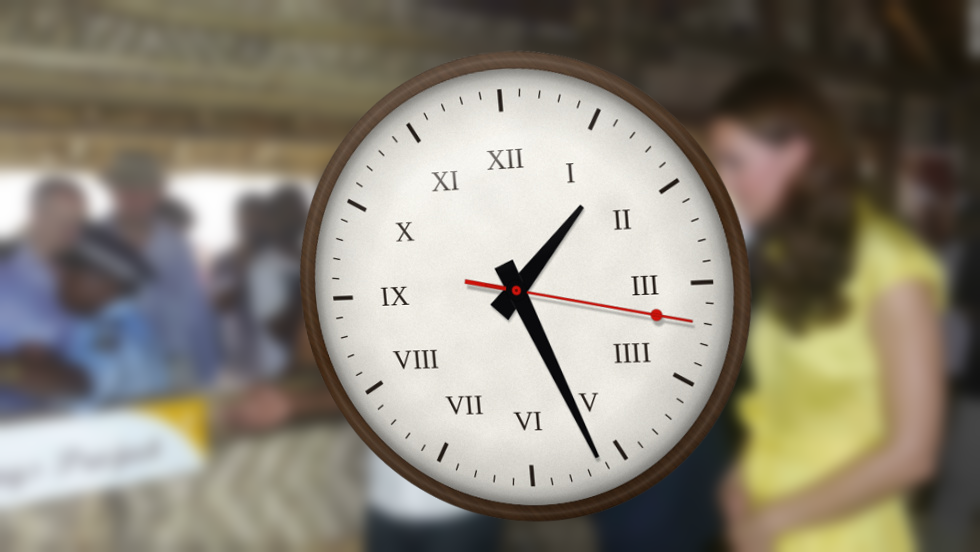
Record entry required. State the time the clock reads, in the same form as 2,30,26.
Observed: 1,26,17
